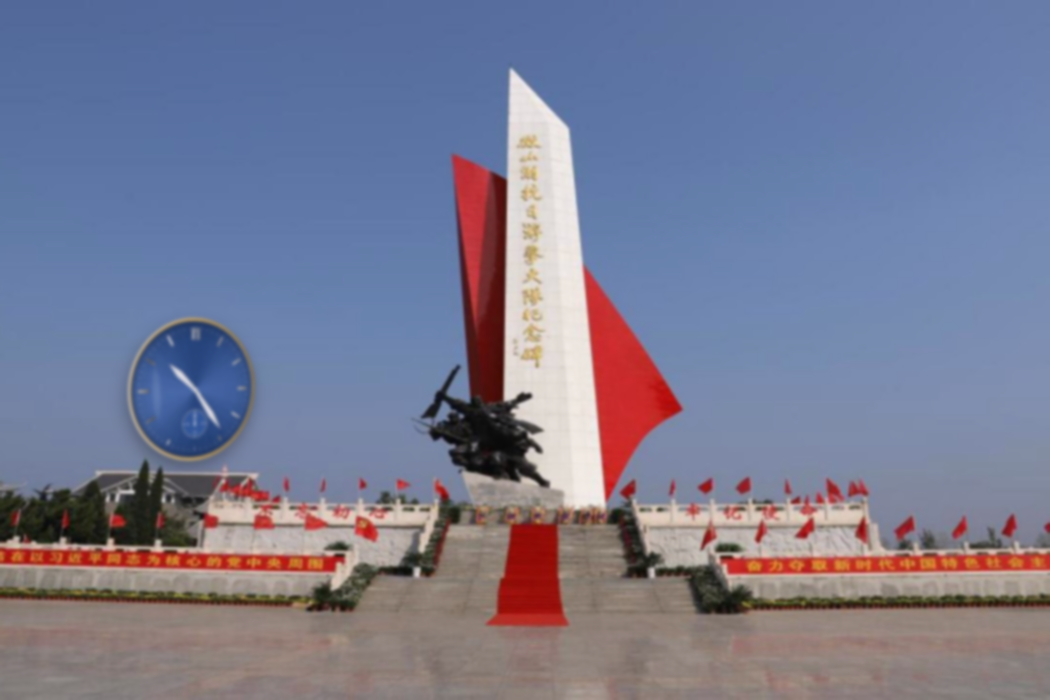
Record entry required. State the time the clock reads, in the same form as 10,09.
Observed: 10,24
